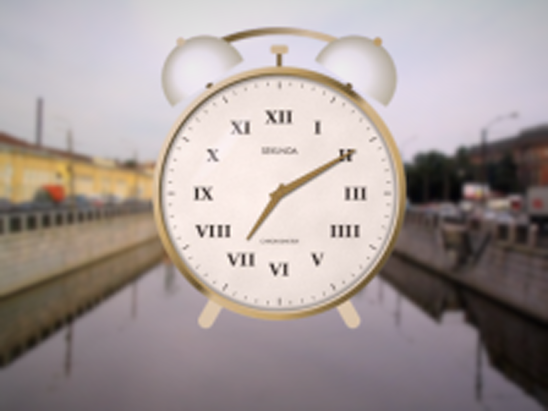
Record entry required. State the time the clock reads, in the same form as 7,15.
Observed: 7,10
